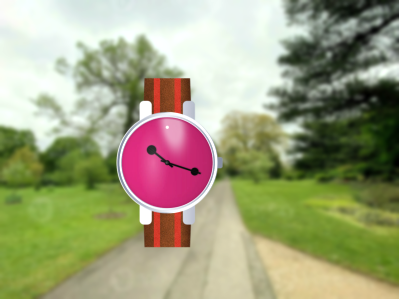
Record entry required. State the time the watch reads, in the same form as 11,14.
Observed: 10,18
